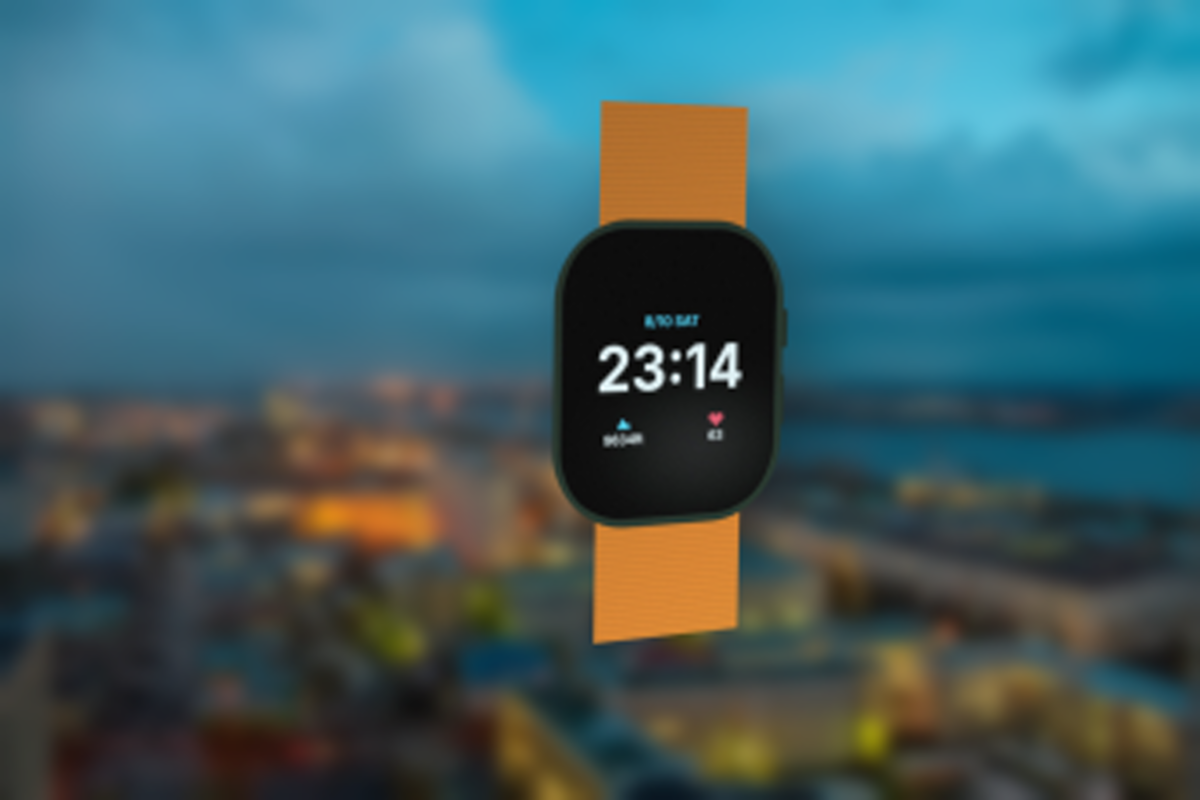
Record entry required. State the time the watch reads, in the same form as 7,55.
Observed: 23,14
